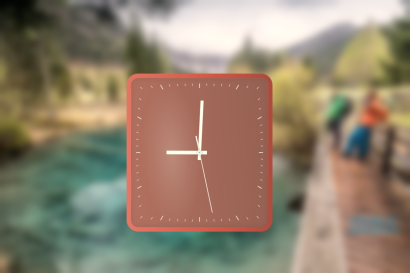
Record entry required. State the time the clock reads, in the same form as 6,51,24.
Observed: 9,00,28
